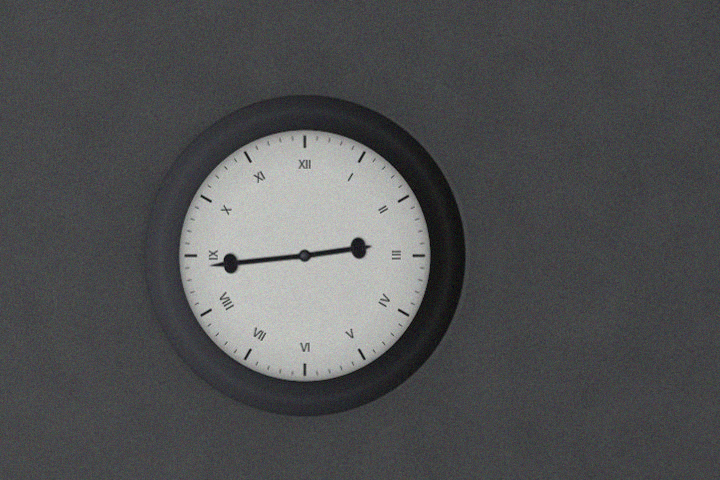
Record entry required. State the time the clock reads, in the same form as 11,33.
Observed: 2,44
